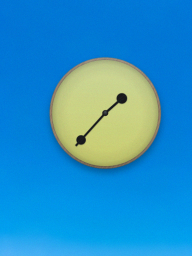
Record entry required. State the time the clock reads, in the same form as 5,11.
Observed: 1,37
